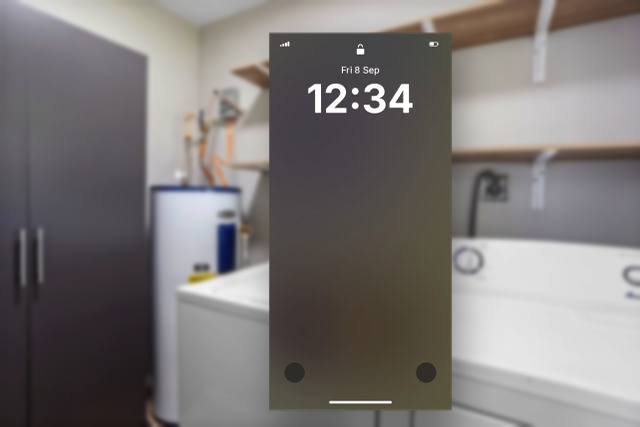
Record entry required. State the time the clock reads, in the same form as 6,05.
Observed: 12,34
